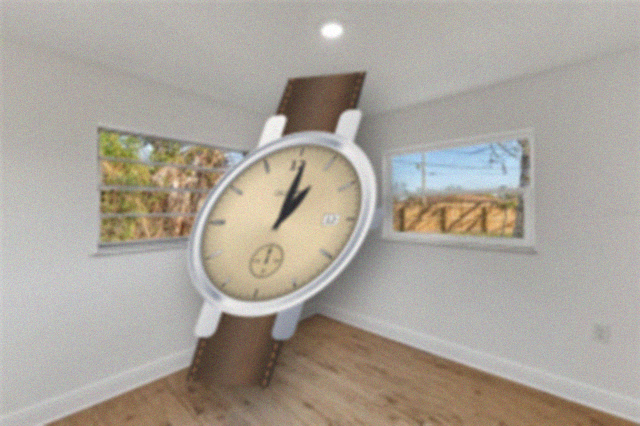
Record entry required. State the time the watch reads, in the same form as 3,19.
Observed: 1,01
